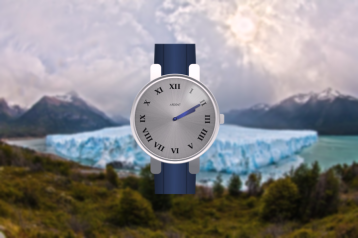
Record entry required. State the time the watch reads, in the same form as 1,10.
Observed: 2,10
